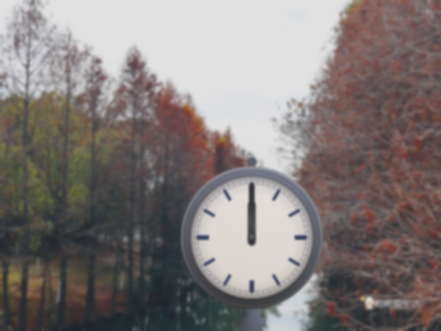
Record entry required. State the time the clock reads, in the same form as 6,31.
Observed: 12,00
